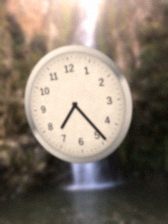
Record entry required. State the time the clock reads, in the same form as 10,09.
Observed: 7,24
